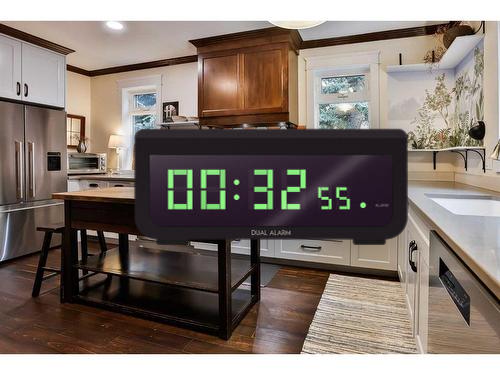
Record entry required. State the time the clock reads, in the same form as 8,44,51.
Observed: 0,32,55
